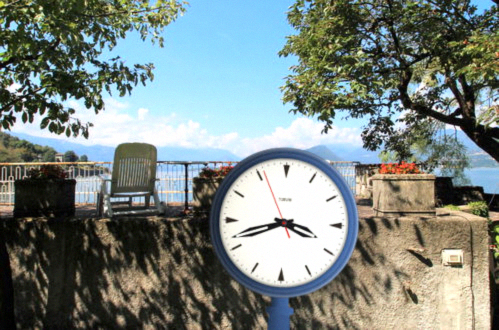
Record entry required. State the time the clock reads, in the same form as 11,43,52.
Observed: 3,41,56
